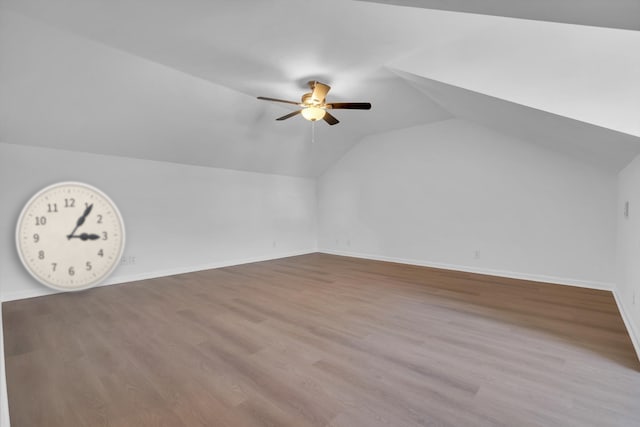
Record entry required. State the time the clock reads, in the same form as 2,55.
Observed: 3,06
